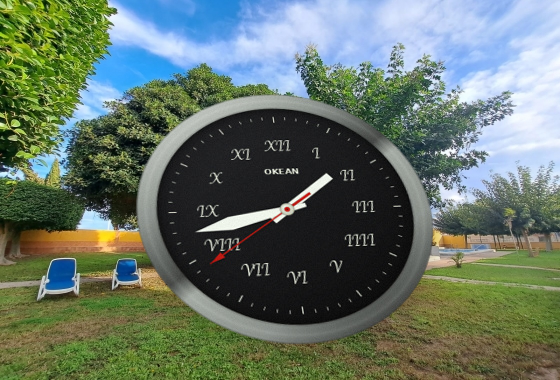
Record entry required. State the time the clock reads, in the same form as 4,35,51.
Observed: 1,42,39
